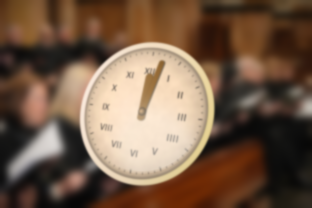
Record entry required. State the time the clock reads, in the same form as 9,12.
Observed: 12,02
